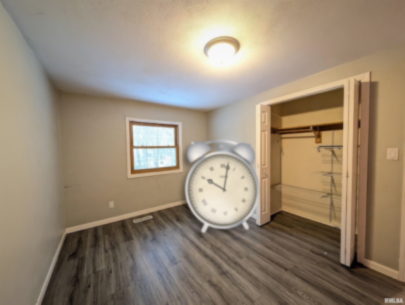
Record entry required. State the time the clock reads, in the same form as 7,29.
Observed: 10,02
